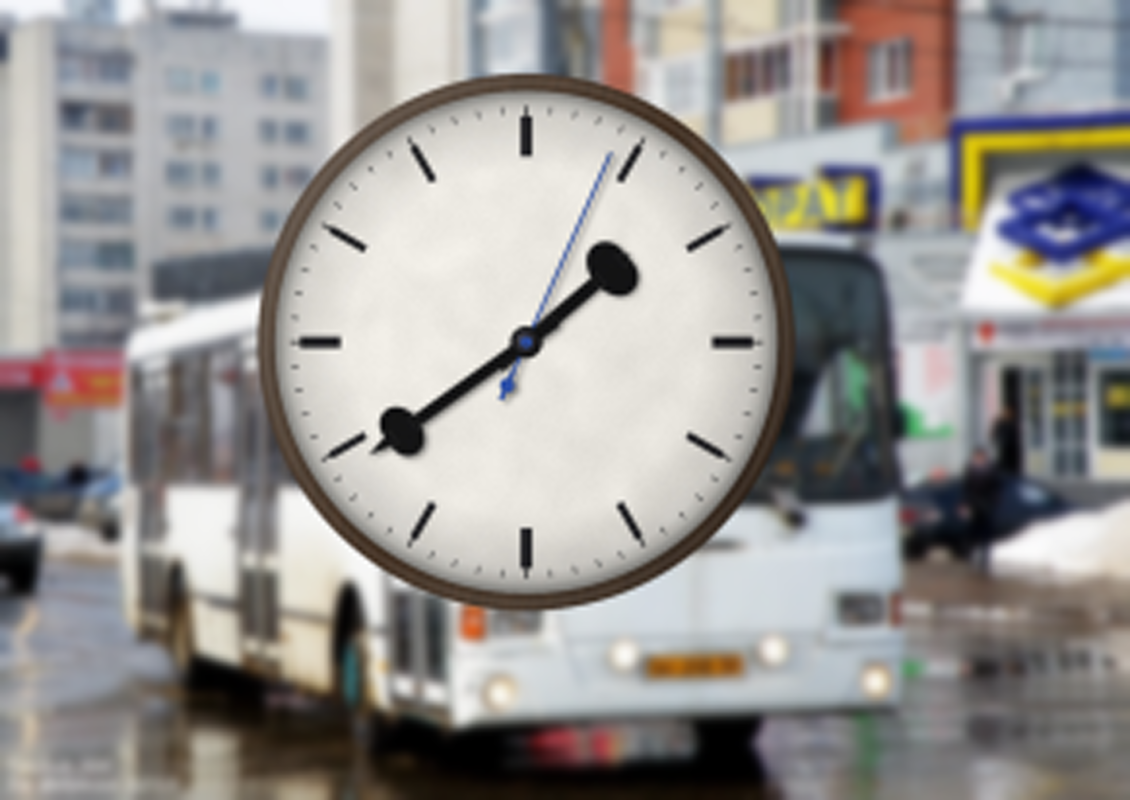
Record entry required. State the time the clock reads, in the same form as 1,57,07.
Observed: 1,39,04
